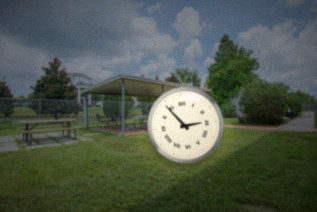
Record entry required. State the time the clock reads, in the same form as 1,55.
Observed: 2,54
